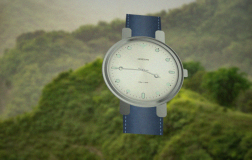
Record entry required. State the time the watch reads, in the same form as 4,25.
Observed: 3,45
